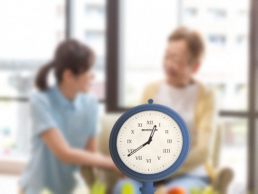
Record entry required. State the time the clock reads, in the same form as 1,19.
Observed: 12,39
